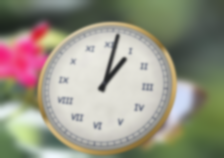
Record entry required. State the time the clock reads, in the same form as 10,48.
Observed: 1,01
